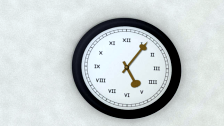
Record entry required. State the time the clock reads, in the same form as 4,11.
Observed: 5,06
